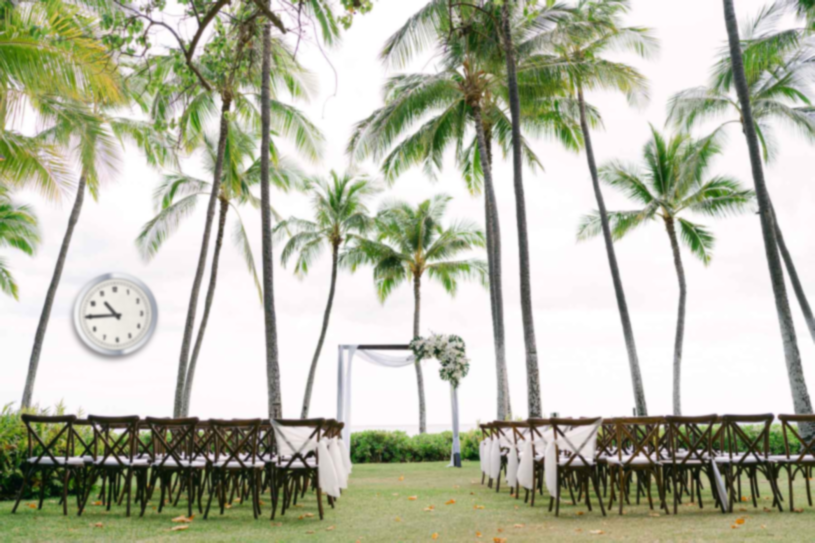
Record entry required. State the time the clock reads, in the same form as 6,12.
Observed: 10,45
